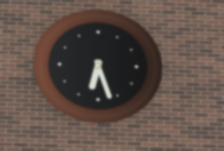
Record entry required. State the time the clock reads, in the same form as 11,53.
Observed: 6,27
